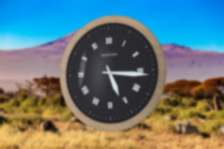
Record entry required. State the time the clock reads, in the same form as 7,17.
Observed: 5,16
